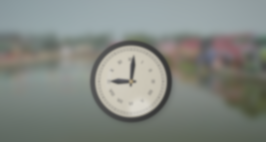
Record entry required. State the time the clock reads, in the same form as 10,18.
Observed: 9,01
